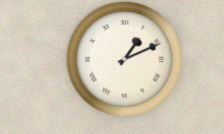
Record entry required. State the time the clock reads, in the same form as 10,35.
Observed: 1,11
